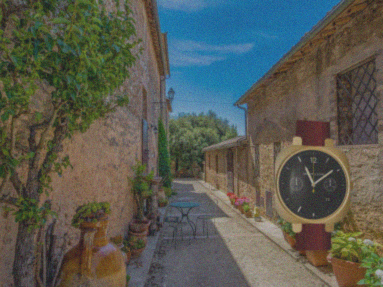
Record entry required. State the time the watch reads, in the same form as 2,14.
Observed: 11,09
